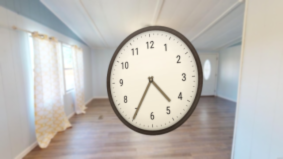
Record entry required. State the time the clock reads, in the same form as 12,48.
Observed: 4,35
